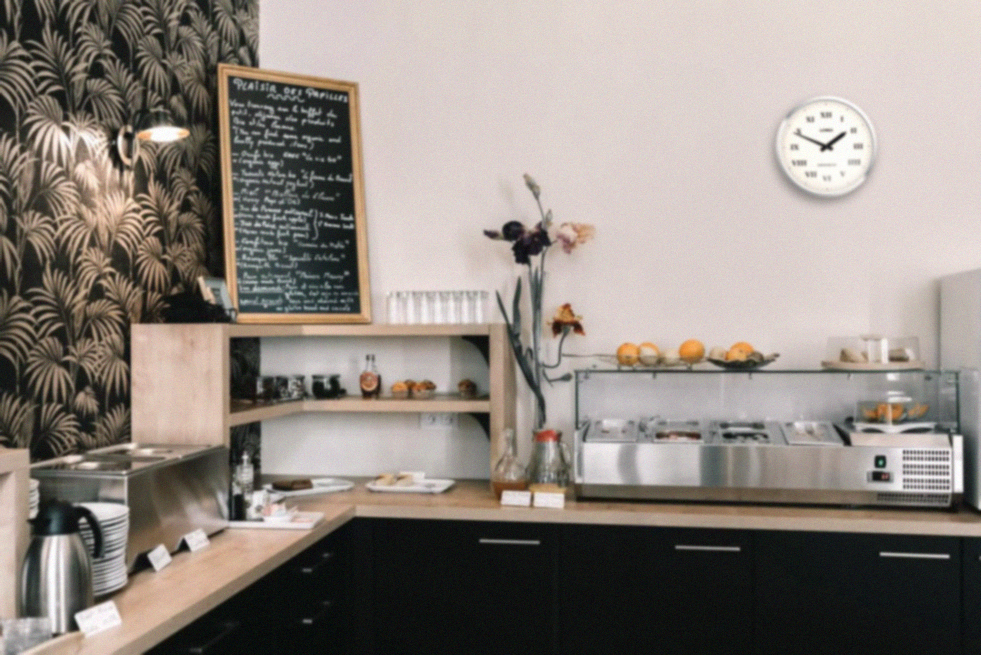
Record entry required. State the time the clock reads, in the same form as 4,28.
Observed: 1,49
